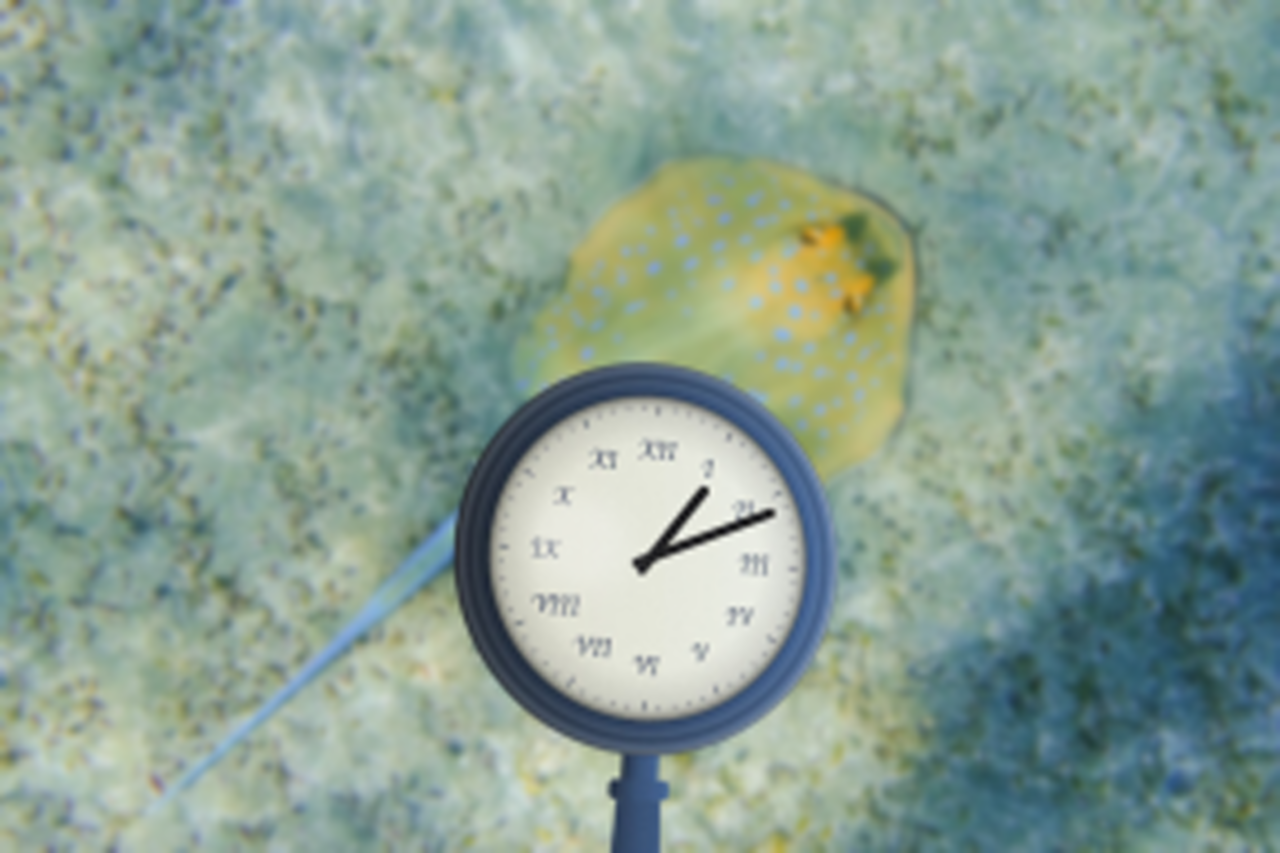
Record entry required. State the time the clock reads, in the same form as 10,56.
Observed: 1,11
